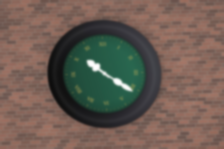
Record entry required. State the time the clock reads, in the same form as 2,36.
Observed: 10,21
